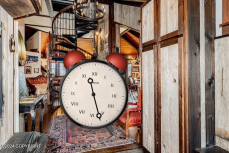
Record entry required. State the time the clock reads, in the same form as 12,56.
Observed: 11,27
